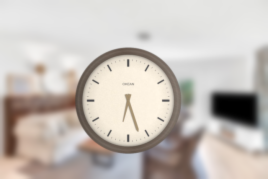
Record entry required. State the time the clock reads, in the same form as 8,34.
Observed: 6,27
